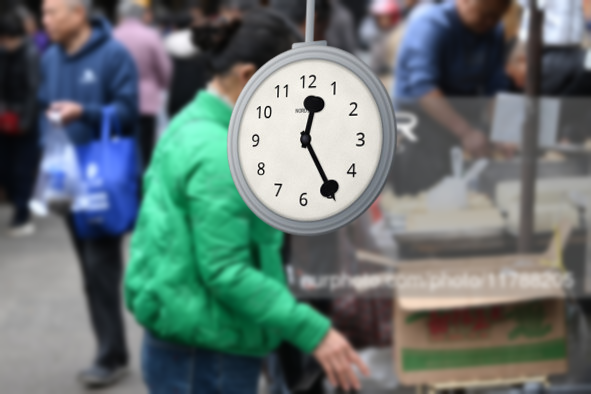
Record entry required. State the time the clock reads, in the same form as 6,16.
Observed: 12,25
